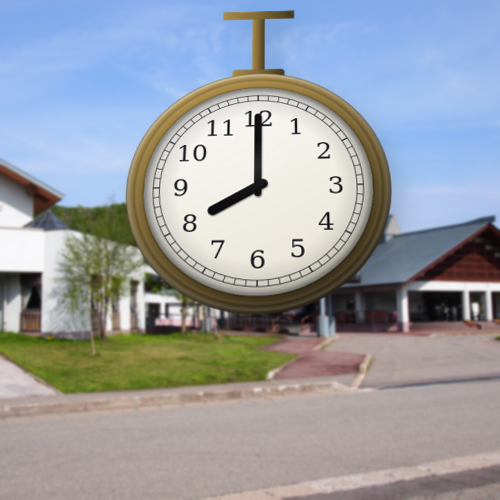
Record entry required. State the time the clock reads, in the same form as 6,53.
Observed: 8,00
